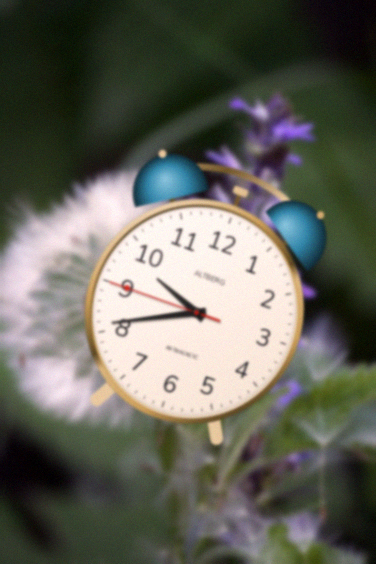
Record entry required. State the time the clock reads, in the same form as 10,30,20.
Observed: 9,40,45
